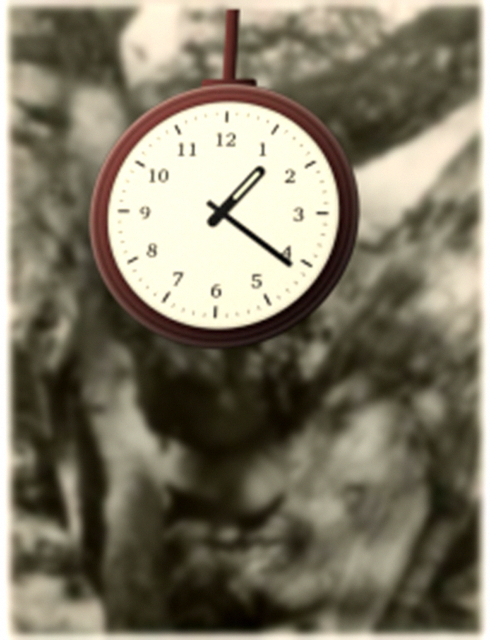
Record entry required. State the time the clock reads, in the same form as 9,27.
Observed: 1,21
